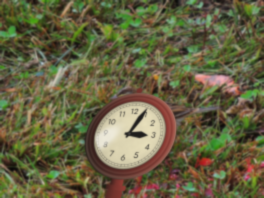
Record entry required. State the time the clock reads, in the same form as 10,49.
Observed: 3,04
